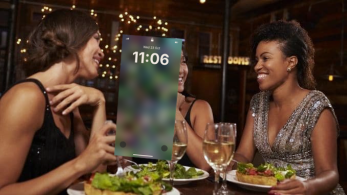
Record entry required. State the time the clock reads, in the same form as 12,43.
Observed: 11,06
